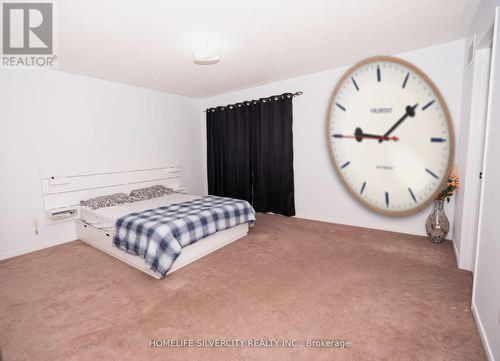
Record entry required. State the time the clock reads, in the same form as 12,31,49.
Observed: 9,08,45
